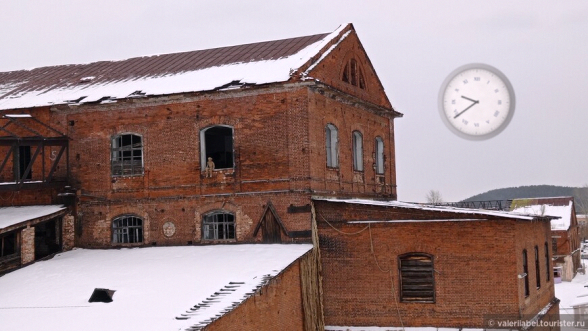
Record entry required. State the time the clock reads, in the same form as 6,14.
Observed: 9,39
